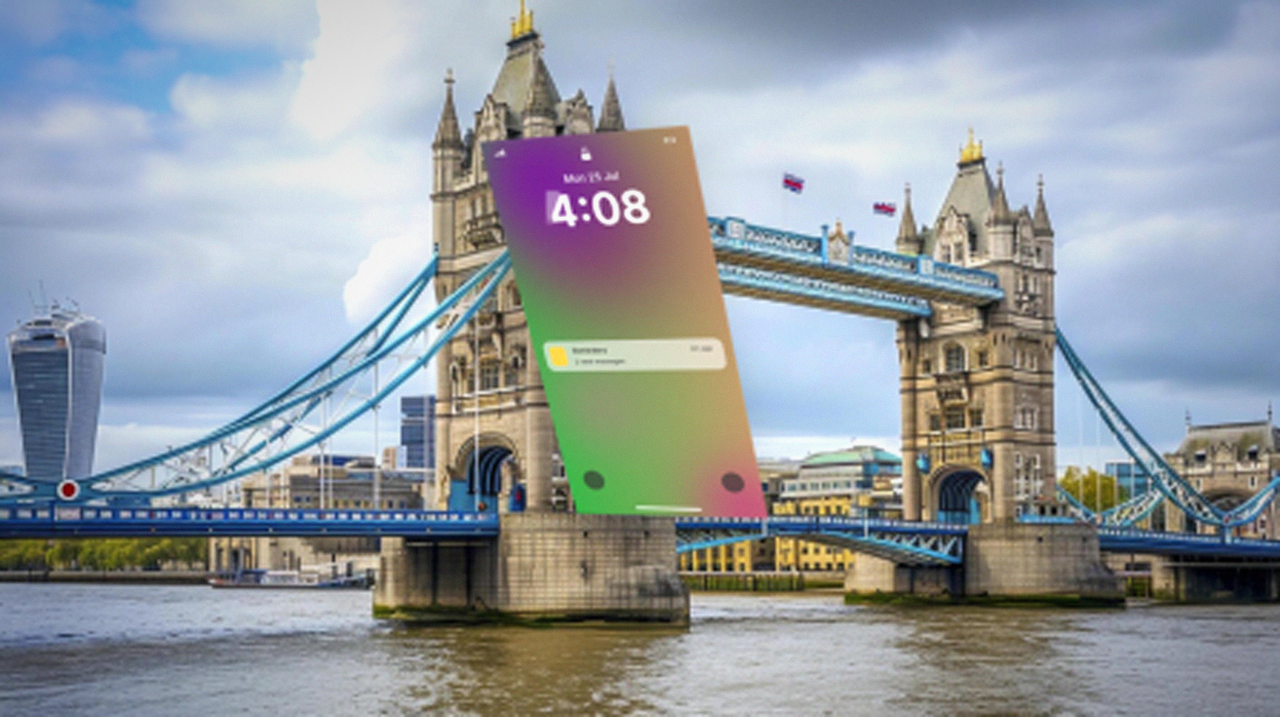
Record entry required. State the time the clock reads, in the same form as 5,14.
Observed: 4,08
